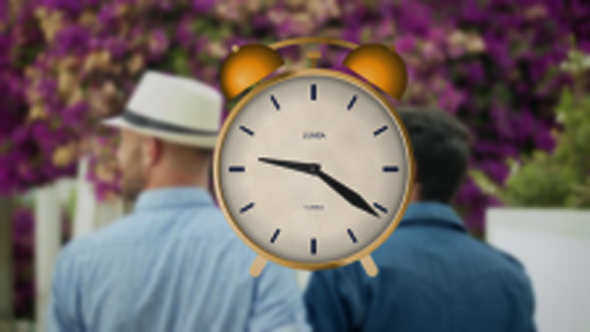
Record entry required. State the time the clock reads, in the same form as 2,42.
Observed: 9,21
